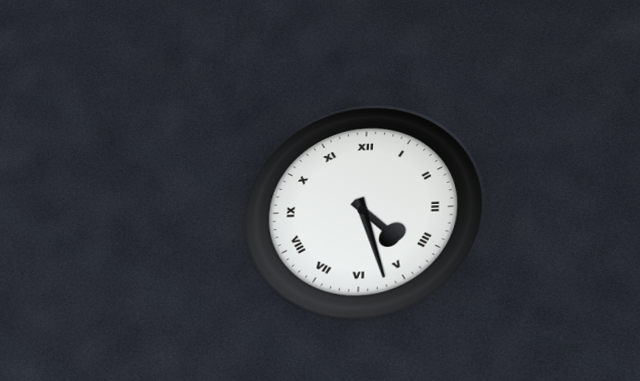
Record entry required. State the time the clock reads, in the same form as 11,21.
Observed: 4,27
